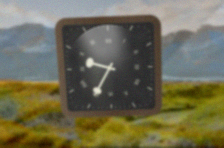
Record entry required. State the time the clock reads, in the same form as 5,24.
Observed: 9,35
